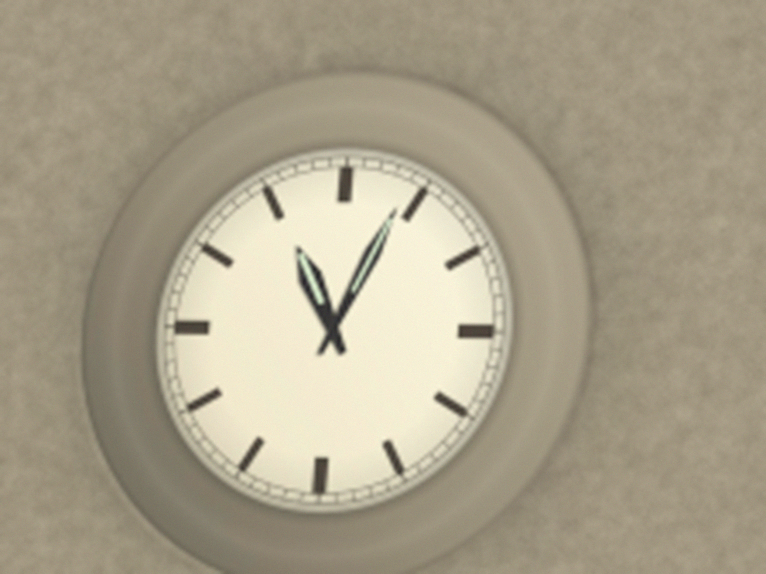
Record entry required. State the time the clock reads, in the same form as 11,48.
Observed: 11,04
